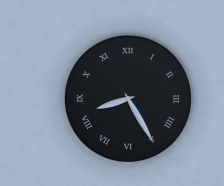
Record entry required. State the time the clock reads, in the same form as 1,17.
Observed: 8,25
